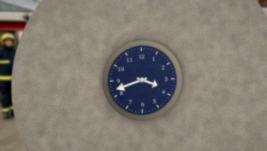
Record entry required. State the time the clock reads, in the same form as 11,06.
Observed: 3,42
